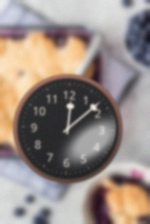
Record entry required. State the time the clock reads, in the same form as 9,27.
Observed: 12,08
